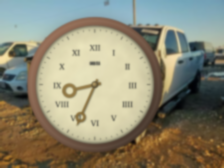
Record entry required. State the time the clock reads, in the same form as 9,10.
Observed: 8,34
